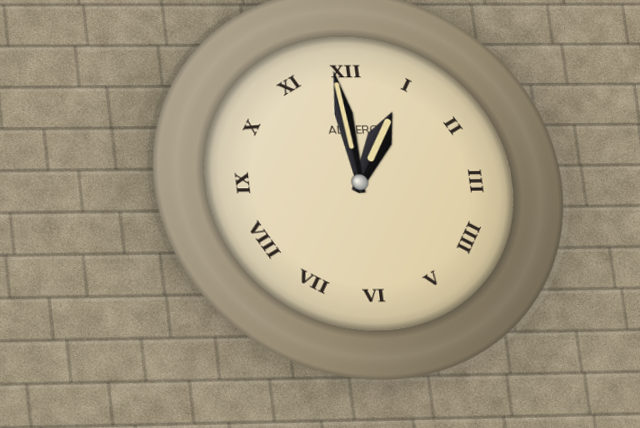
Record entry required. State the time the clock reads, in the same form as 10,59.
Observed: 12,59
